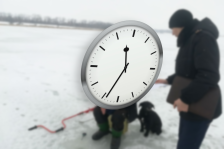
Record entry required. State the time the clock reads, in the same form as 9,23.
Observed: 11,34
